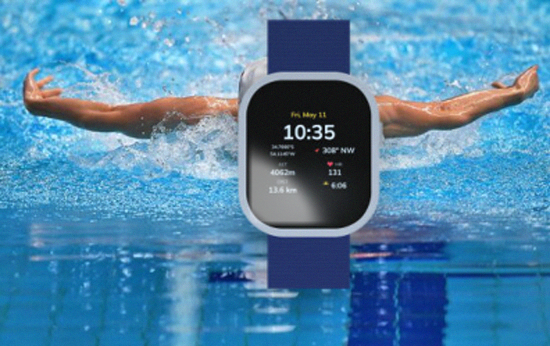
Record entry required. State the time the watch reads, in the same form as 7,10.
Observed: 10,35
